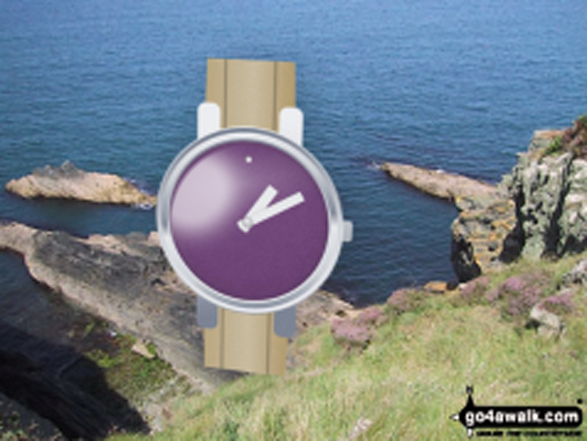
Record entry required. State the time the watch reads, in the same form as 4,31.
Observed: 1,10
